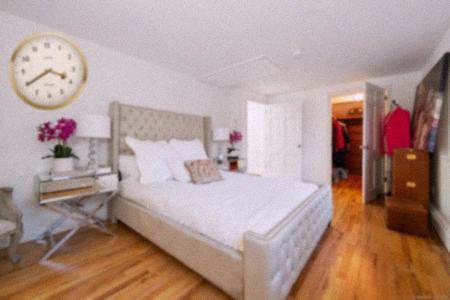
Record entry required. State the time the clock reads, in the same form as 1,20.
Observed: 3,40
